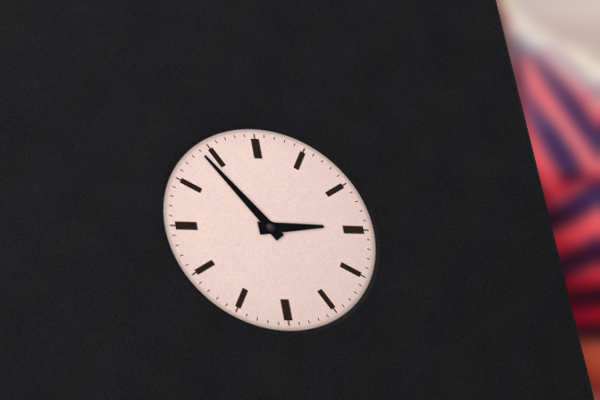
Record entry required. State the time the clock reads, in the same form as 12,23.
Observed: 2,54
